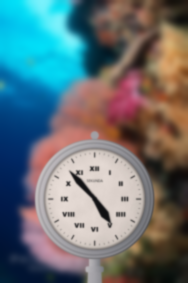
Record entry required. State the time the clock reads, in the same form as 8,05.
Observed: 4,53
